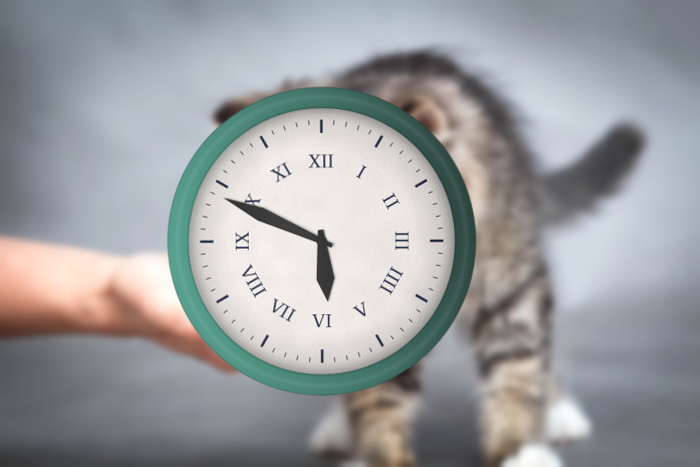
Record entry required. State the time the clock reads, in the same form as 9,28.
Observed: 5,49
